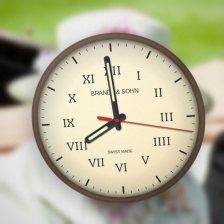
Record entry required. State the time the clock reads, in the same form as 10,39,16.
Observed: 7,59,17
